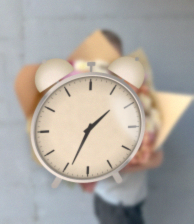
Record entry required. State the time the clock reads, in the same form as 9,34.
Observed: 1,34
